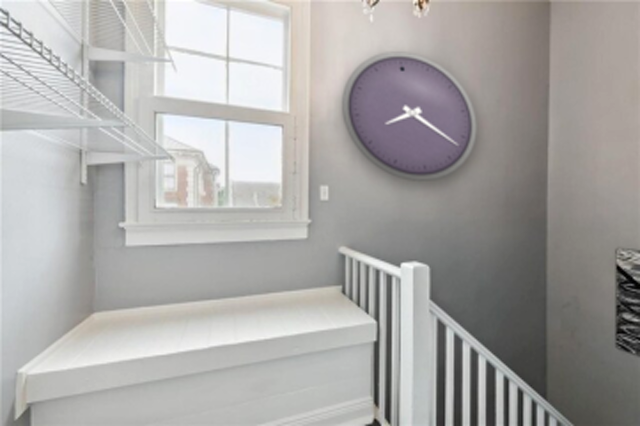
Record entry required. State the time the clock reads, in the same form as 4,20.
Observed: 8,22
